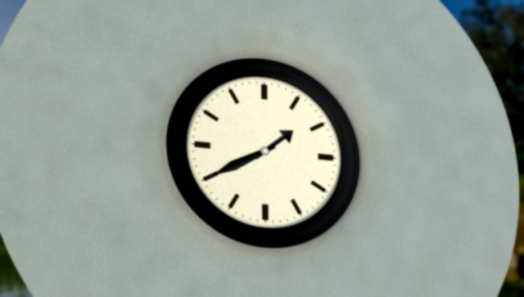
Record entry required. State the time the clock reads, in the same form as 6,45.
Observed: 1,40
